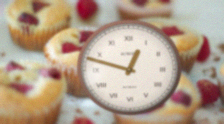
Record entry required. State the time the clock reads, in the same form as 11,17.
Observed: 12,48
